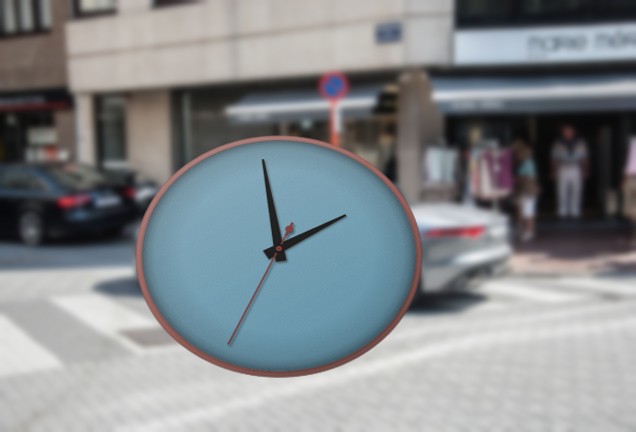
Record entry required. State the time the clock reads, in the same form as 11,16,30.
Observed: 1,58,34
